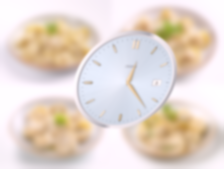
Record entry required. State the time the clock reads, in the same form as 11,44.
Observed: 12,23
